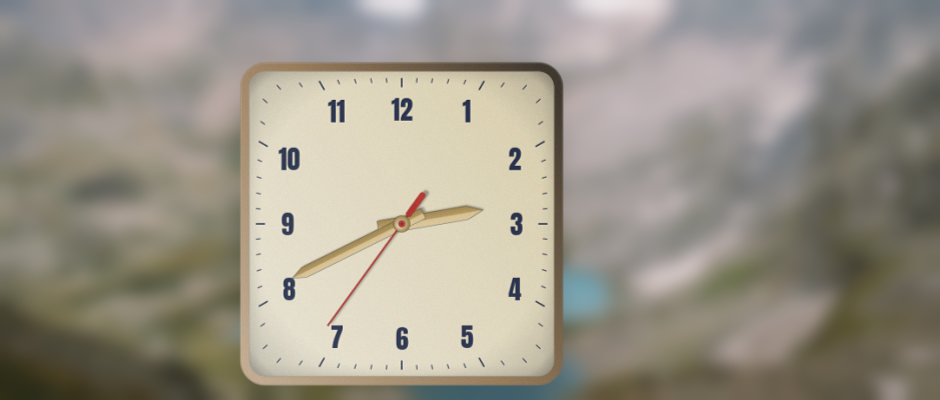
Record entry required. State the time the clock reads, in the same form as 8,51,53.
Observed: 2,40,36
